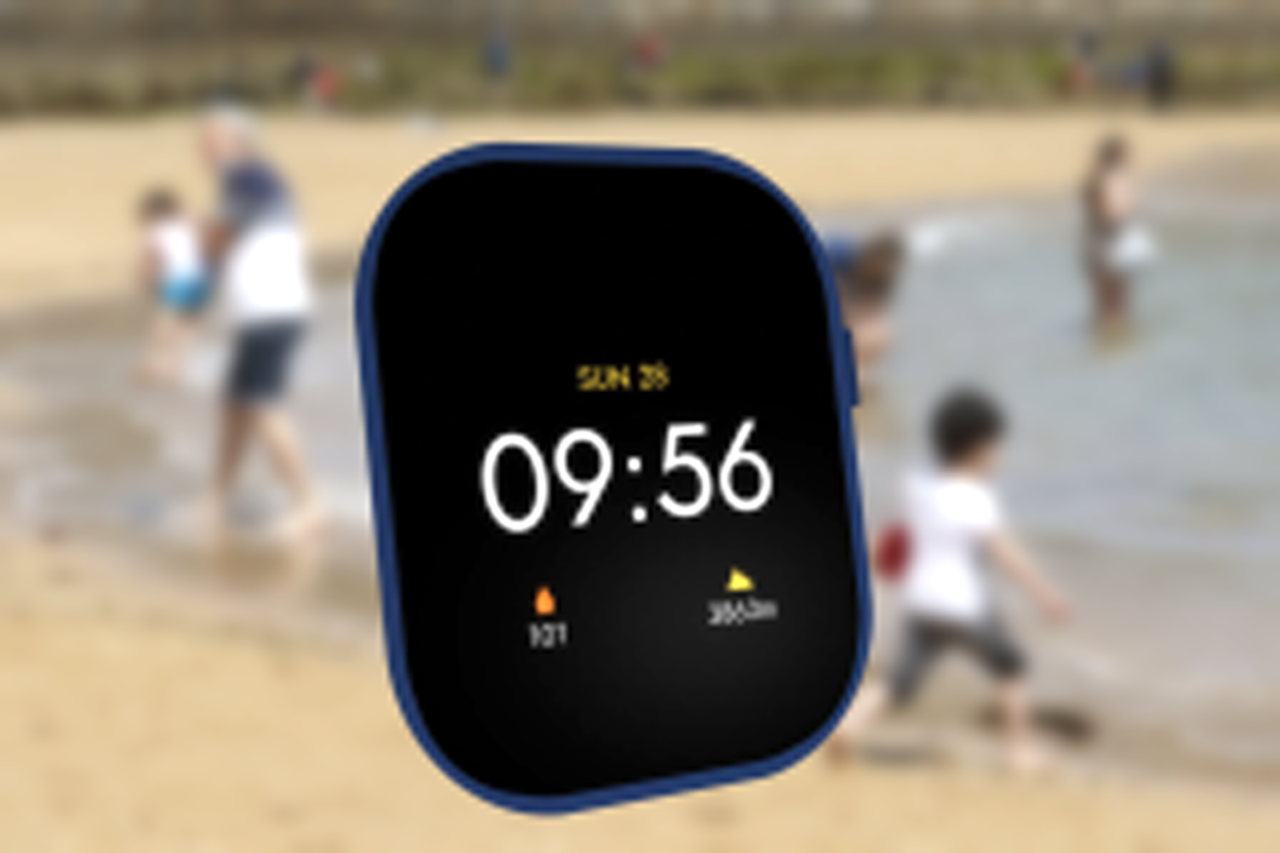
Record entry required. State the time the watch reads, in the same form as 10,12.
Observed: 9,56
